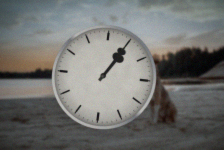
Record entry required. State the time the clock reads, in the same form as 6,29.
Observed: 1,05
